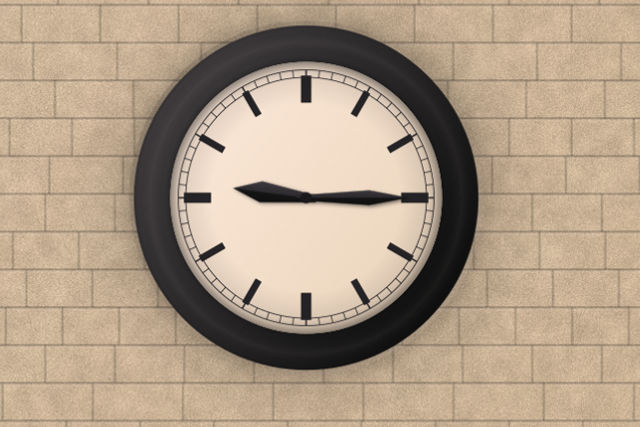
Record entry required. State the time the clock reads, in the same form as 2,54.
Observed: 9,15
